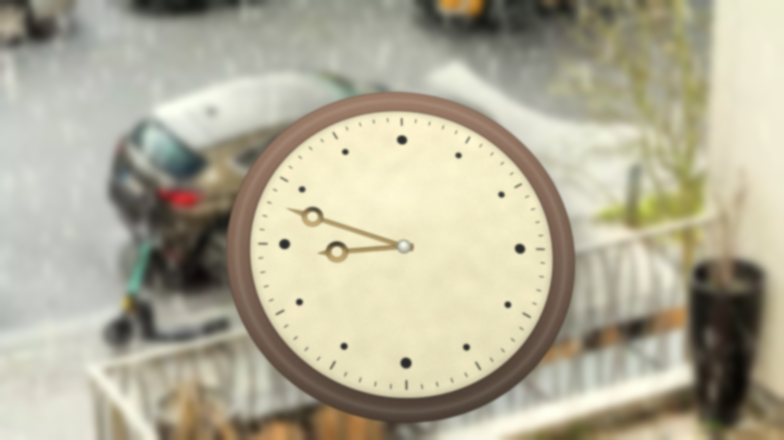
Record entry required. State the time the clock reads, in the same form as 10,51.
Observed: 8,48
